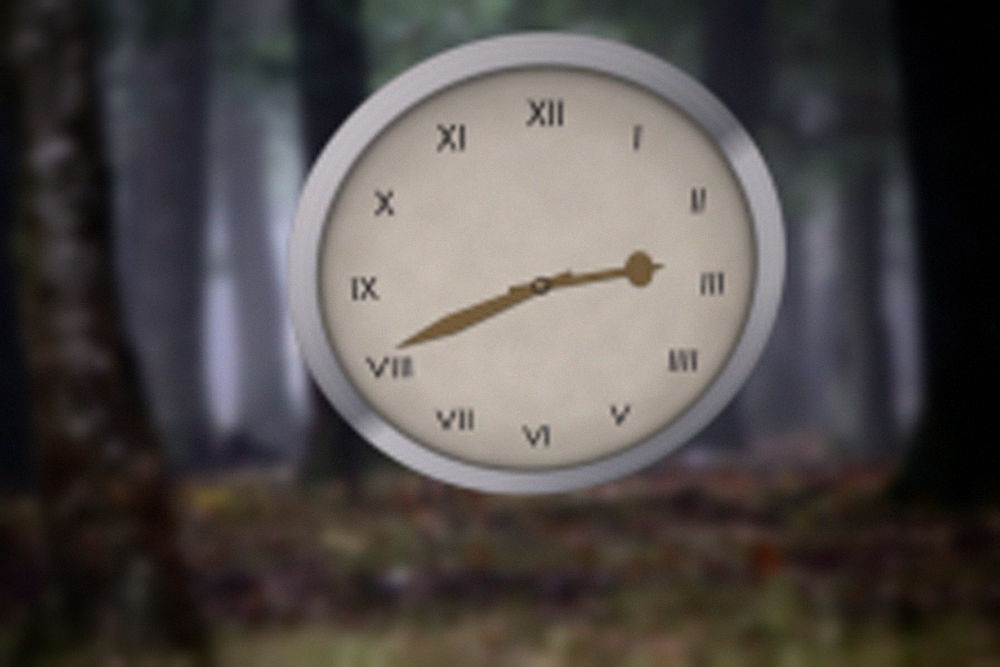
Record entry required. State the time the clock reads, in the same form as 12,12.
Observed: 2,41
